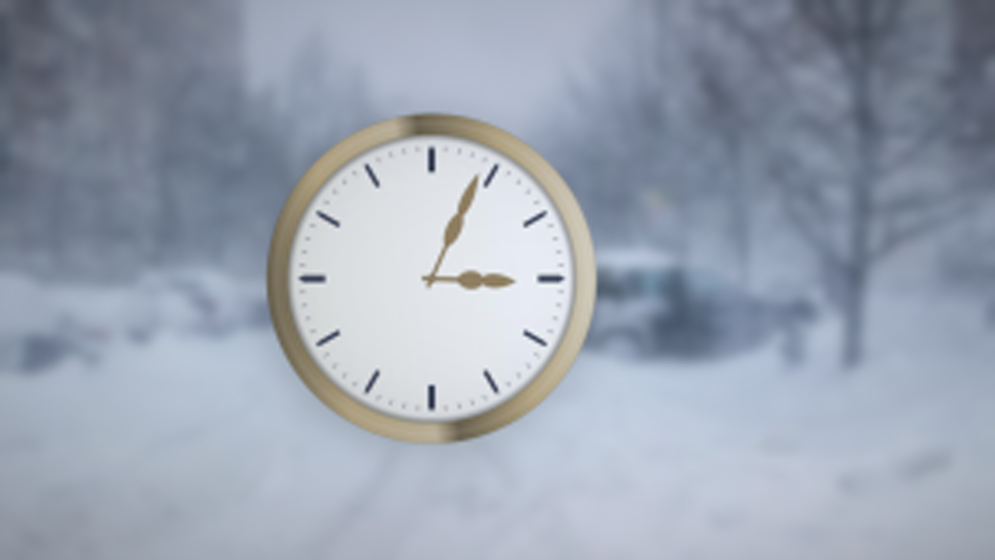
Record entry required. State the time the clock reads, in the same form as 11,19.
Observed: 3,04
